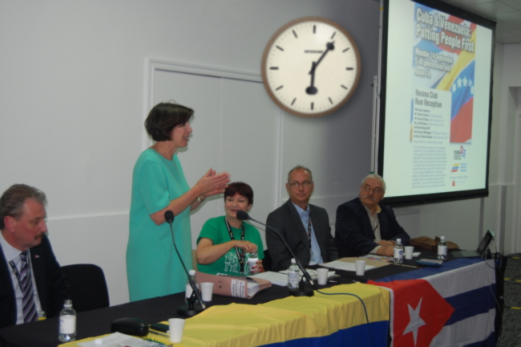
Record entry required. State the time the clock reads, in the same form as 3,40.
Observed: 6,06
